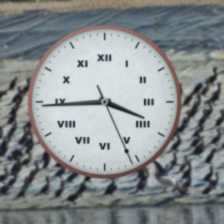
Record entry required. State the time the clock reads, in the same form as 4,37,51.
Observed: 3,44,26
